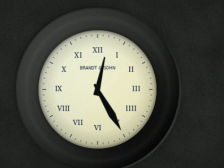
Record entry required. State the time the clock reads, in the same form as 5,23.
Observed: 12,25
